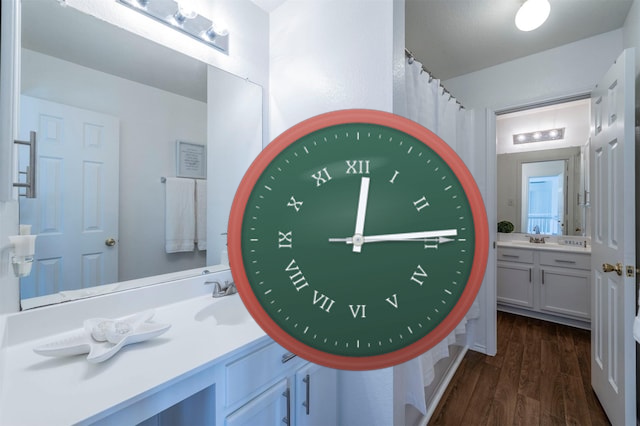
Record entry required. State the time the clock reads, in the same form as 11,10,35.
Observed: 12,14,15
